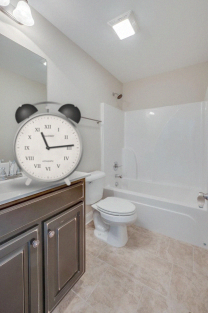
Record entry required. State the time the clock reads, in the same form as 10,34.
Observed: 11,14
